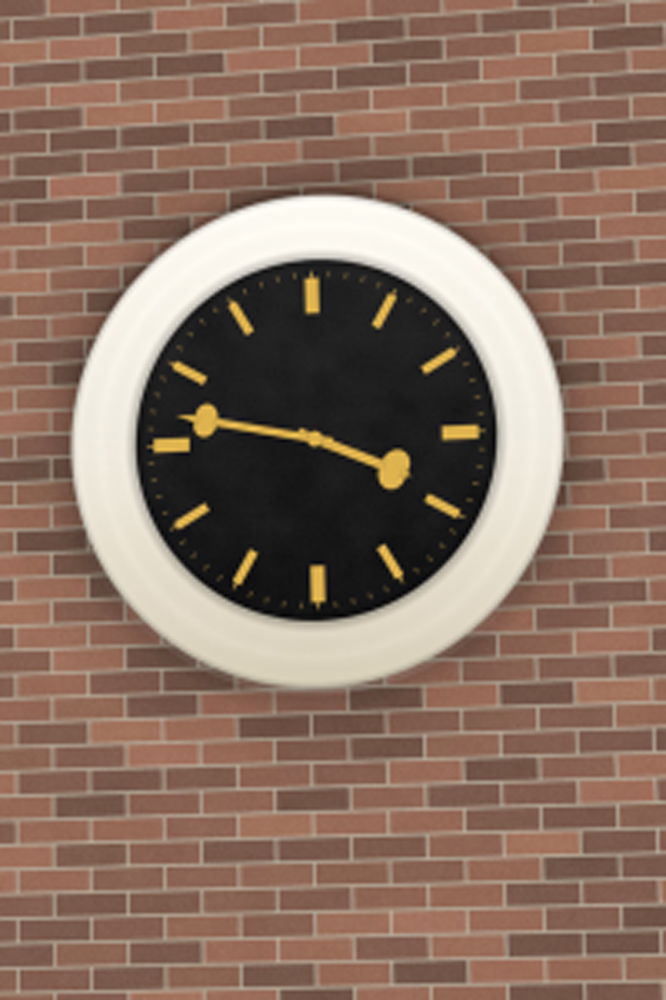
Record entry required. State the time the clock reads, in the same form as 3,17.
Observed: 3,47
